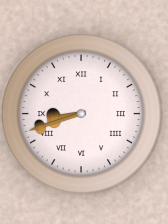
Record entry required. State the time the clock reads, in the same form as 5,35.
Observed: 8,42
